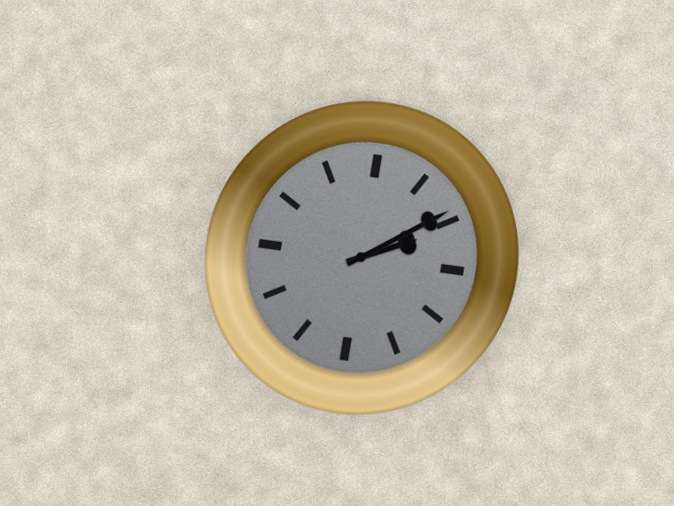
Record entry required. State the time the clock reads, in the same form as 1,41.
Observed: 2,09
